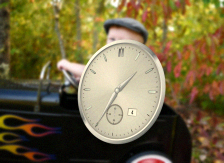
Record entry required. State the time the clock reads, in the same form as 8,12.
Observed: 1,35
